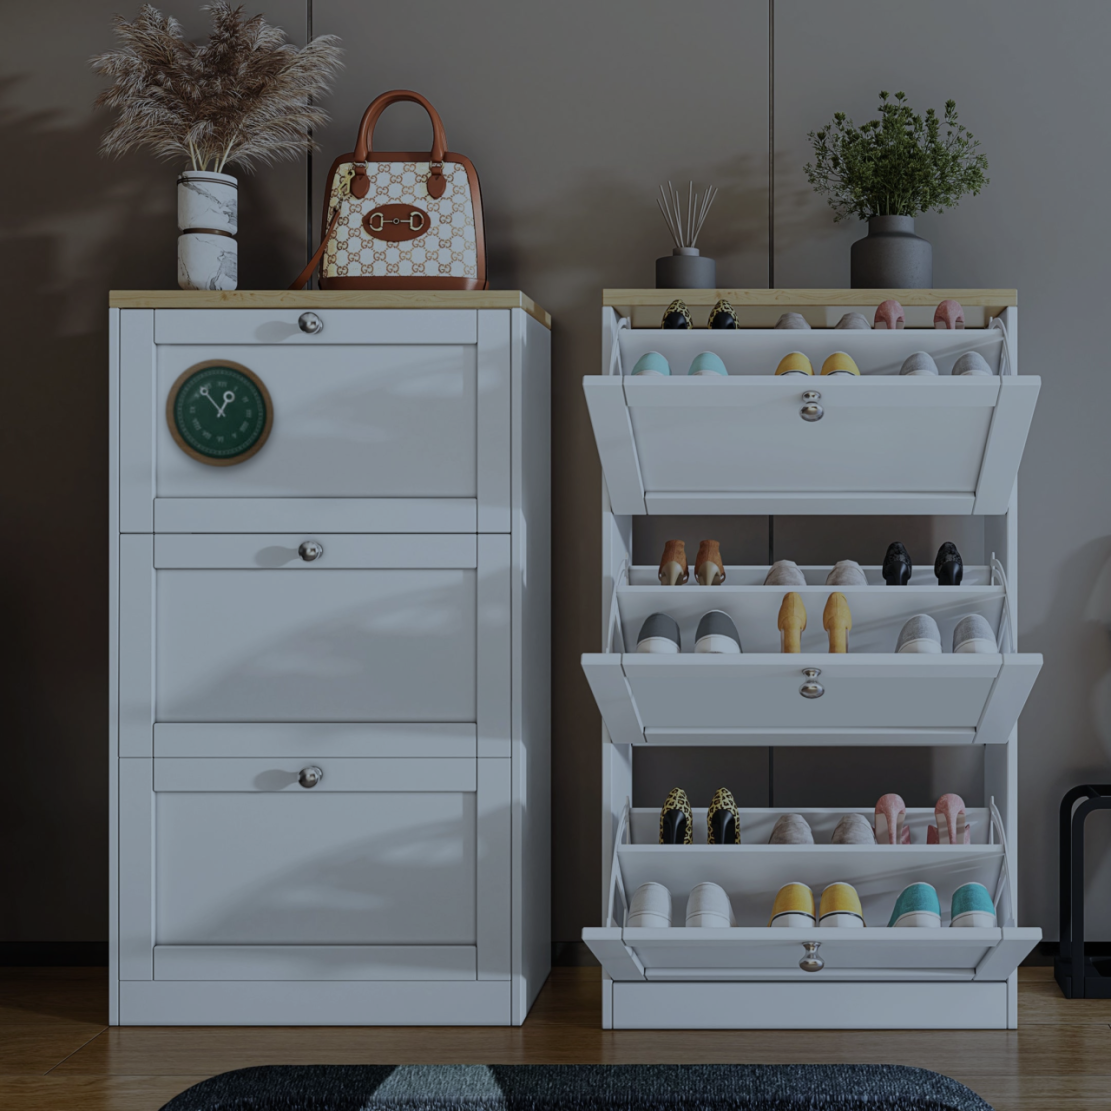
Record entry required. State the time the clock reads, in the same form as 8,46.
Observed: 12,53
